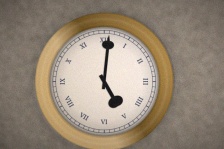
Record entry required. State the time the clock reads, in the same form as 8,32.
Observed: 5,01
